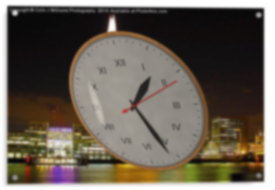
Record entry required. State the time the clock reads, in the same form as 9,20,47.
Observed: 1,26,11
